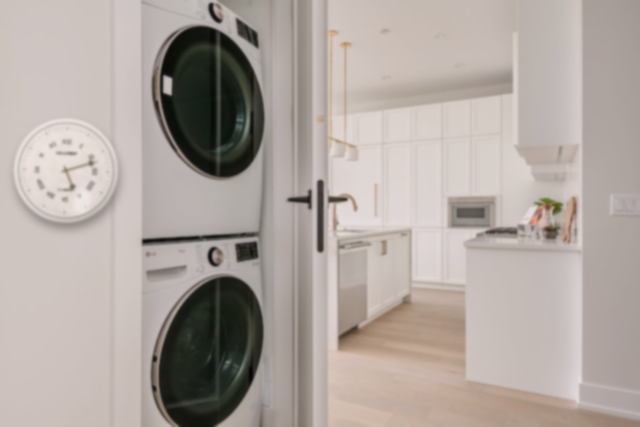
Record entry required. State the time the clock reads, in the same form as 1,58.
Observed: 5,12
